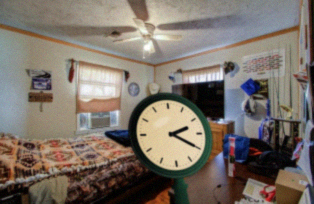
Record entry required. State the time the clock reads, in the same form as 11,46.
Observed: 2,20
